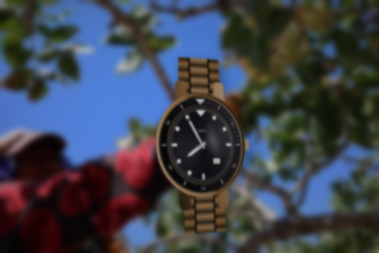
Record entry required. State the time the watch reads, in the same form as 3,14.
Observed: 7,55
